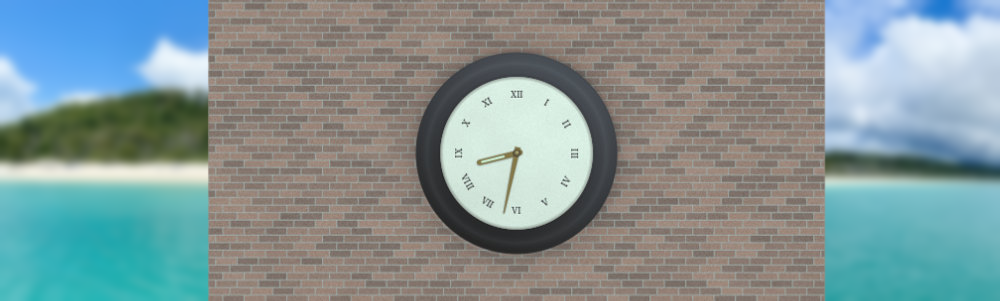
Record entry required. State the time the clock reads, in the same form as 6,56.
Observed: 8,32
